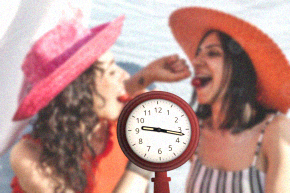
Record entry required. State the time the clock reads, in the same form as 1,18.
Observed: 9,17
